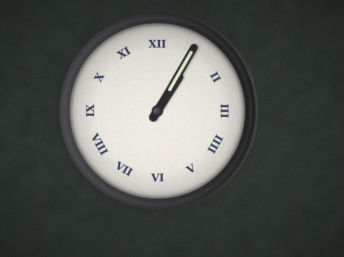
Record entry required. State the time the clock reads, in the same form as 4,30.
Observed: 1,05
